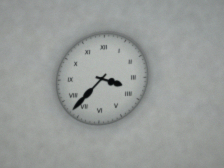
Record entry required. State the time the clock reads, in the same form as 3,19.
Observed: 3,37
